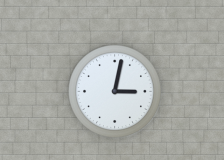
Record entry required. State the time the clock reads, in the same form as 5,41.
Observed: 3,02
